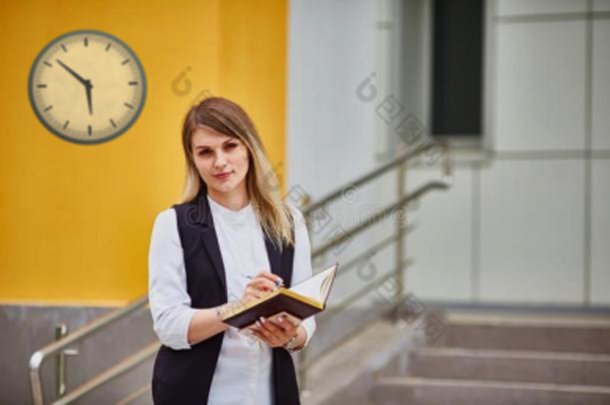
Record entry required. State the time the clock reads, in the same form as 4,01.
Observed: 5,52
